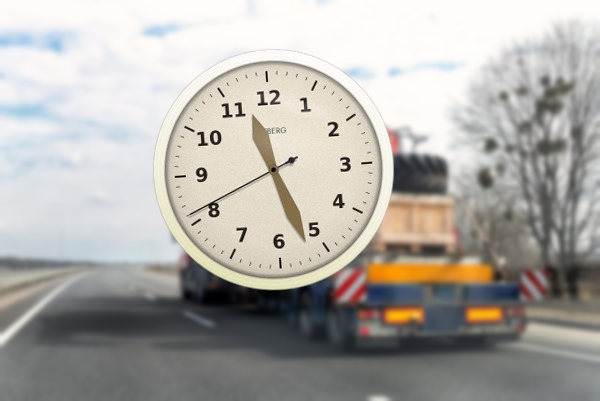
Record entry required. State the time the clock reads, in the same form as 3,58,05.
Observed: 11,26,41
